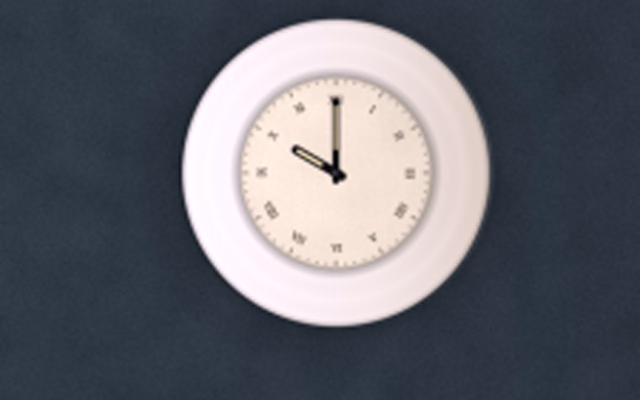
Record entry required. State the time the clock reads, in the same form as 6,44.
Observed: 10,00
